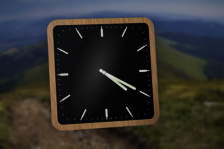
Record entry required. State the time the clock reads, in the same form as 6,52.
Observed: 4,20
